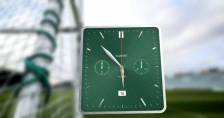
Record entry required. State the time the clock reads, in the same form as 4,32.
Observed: 5,53
